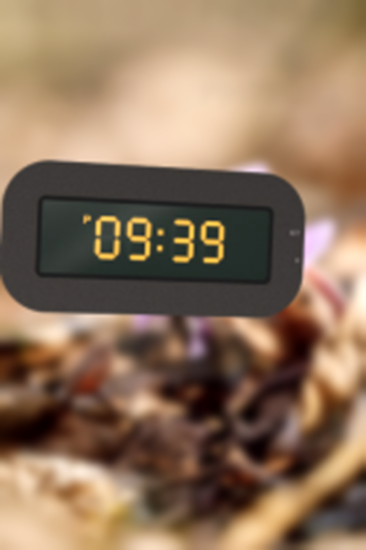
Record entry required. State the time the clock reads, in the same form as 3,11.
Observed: 9,39
